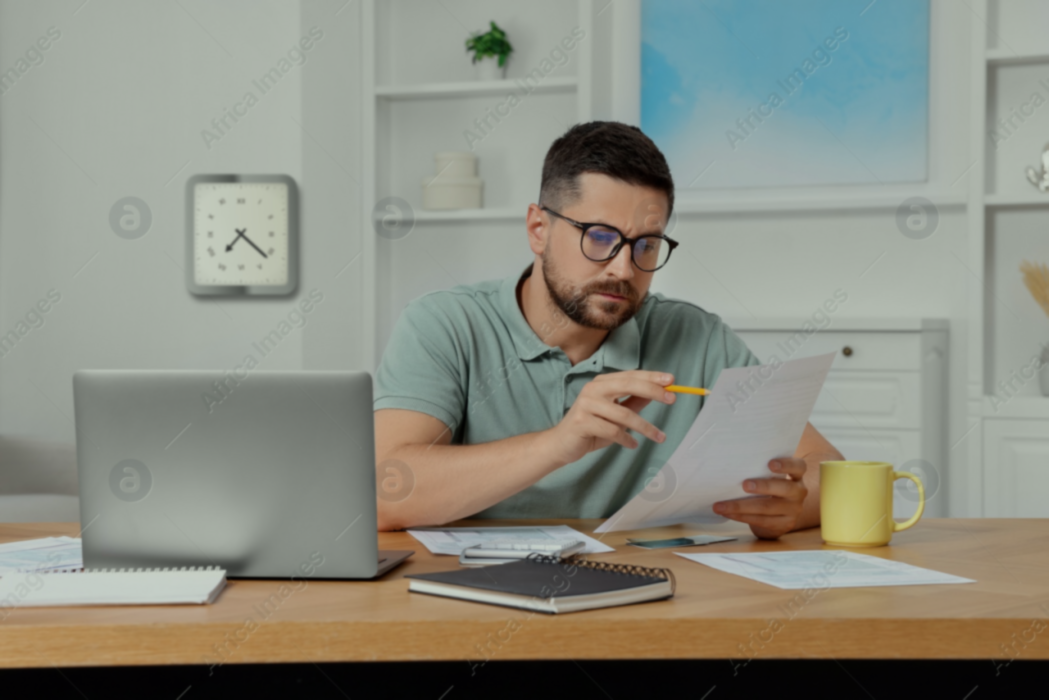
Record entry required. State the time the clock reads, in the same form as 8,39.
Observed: 7,22
